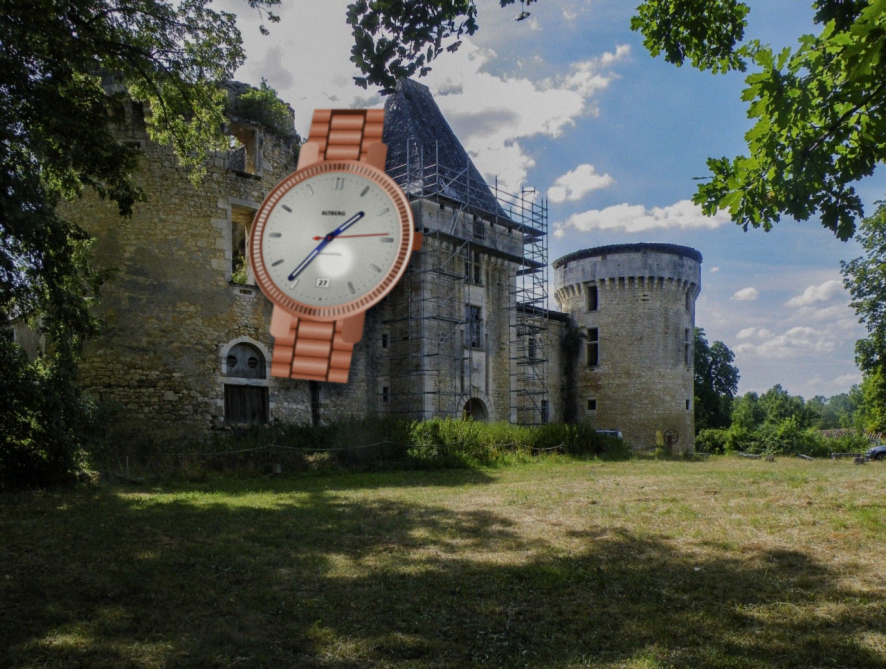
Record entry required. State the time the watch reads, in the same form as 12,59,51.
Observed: 1,36,14
